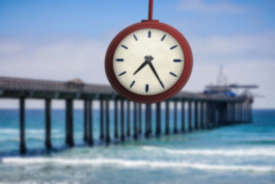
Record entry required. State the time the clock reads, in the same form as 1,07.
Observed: 7,25
